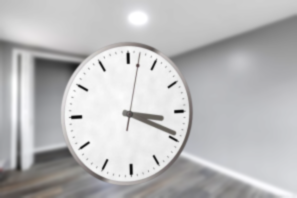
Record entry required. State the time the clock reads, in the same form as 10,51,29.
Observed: 3,19,02
